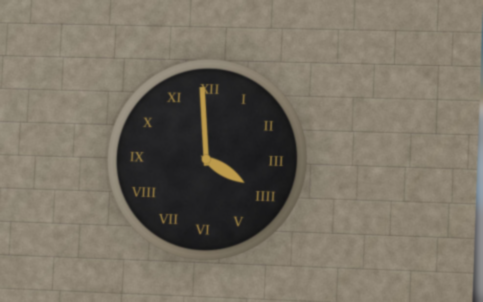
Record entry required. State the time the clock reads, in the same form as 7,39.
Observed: 3,59
